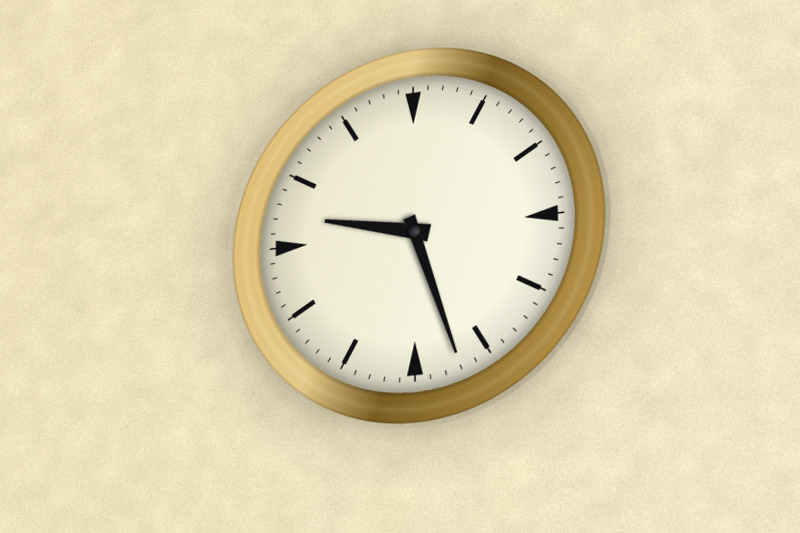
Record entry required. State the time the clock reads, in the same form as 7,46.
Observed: 9,27
